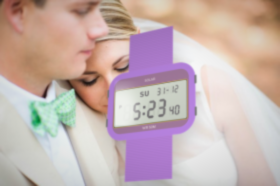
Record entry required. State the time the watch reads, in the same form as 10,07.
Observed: 5,23
